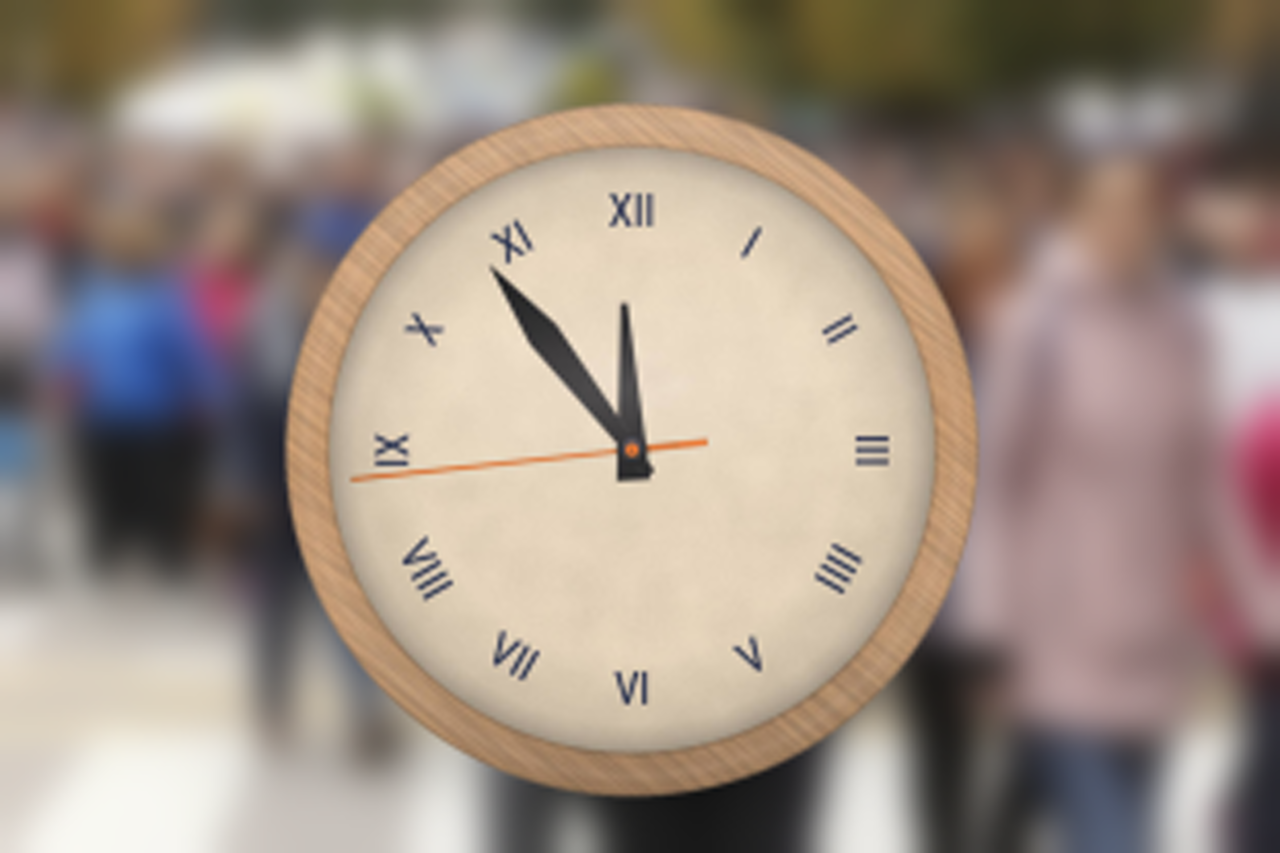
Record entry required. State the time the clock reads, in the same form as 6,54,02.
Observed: 11,53,44
